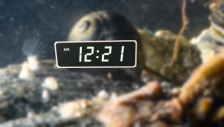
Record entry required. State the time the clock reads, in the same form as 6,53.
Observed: 12,21
